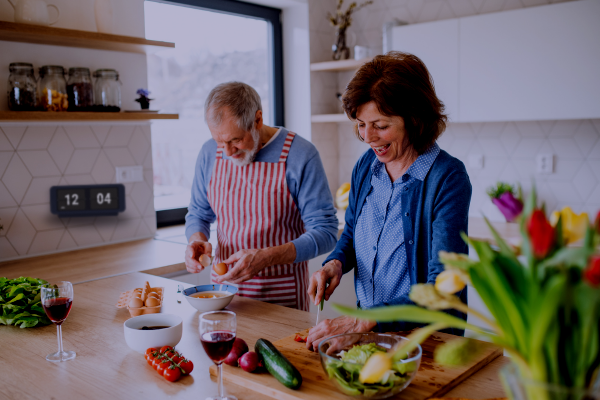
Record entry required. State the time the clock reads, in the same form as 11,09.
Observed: 12,04
